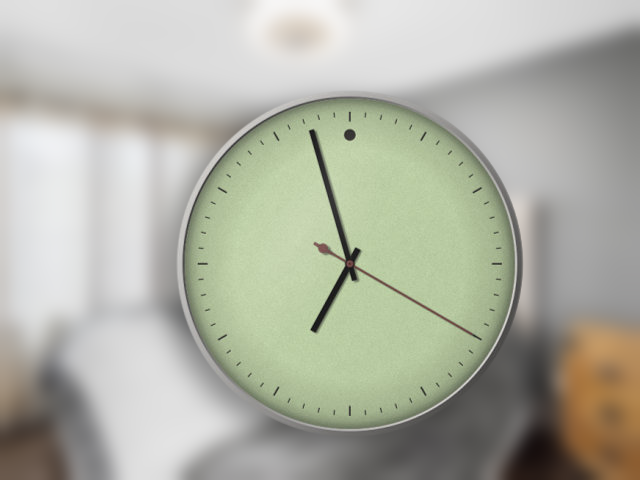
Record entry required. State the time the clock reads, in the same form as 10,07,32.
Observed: 6,57,20
